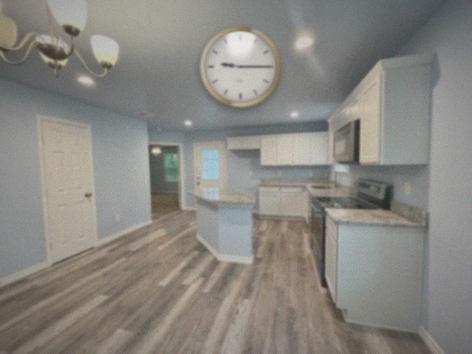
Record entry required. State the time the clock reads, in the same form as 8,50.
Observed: 9,15
